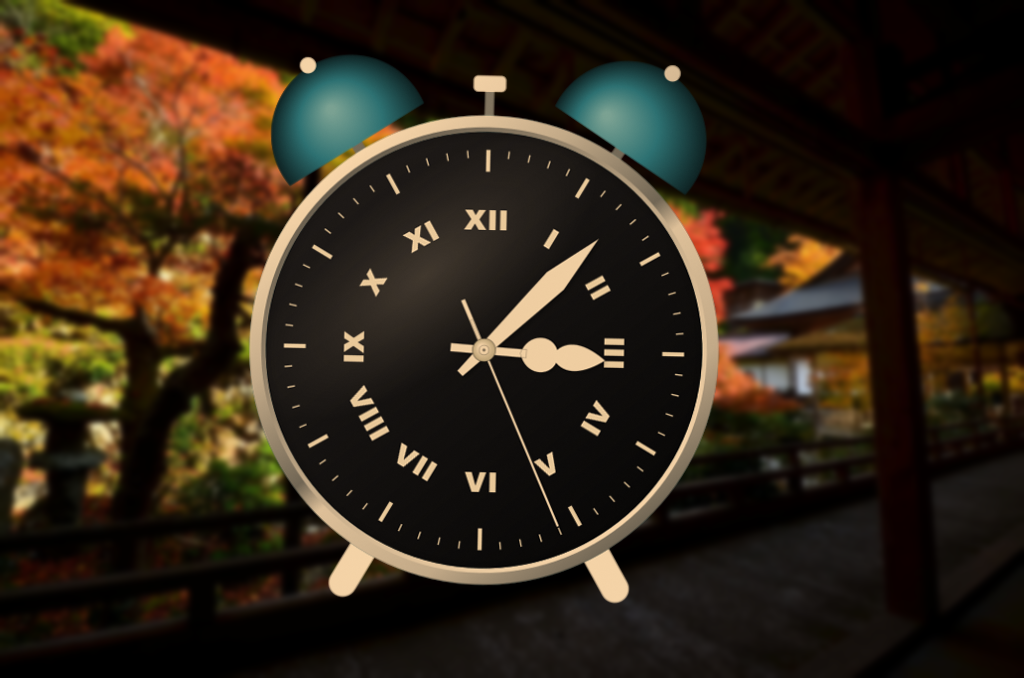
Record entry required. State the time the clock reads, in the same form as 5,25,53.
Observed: 3,07,26
